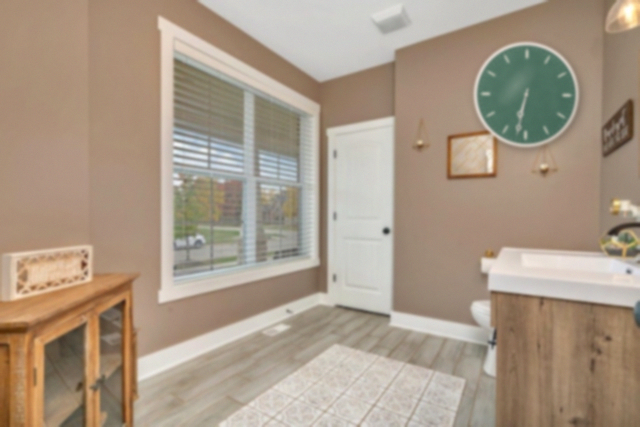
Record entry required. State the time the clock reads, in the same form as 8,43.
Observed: 6,32
